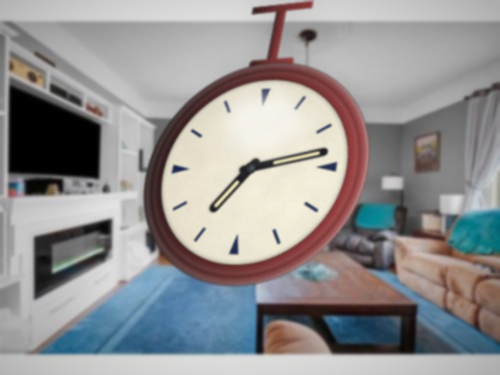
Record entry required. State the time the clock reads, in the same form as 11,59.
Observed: 7,13
